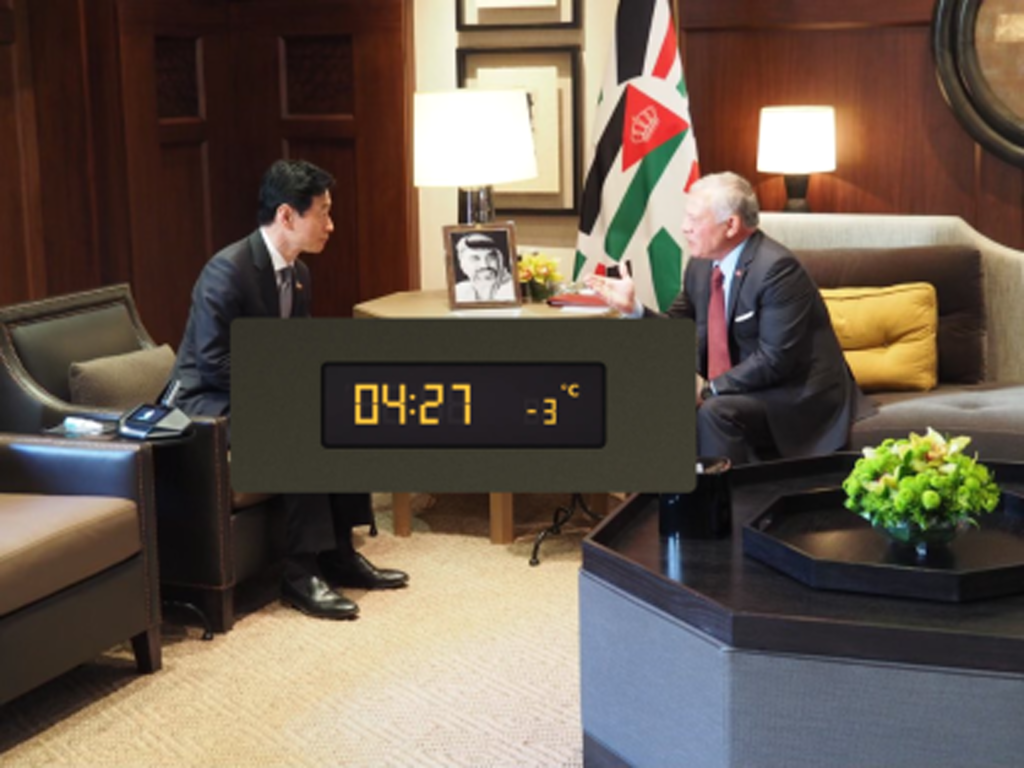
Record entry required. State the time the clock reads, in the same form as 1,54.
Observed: 4,27
